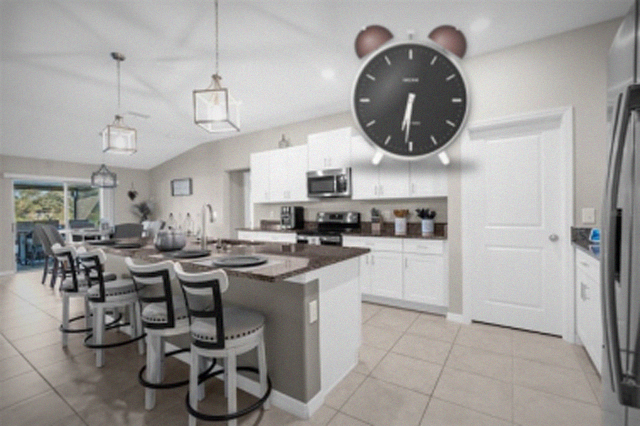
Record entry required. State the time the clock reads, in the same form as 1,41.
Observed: 6,31
